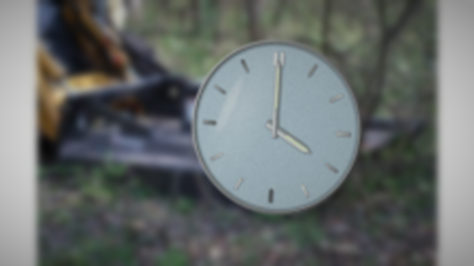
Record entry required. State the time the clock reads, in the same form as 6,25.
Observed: 4,00
